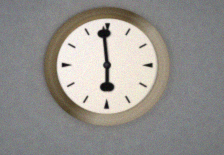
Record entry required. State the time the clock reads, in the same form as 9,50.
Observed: 5,59
